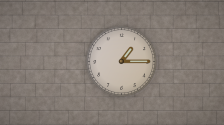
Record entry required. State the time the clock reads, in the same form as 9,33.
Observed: 1,15
